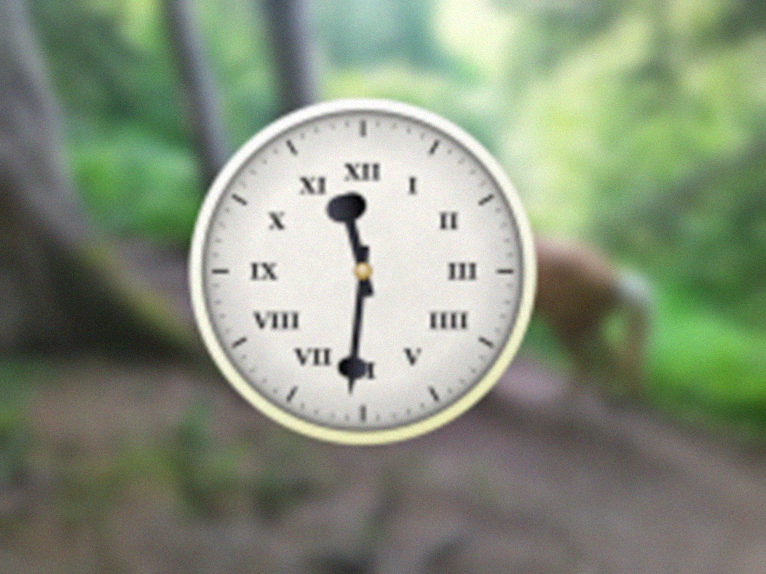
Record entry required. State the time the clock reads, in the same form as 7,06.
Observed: 11,31
